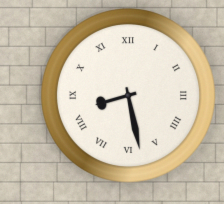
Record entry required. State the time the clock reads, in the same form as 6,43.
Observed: 8,28
